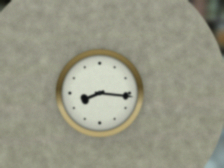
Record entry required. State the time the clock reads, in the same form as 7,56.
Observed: 8,16
